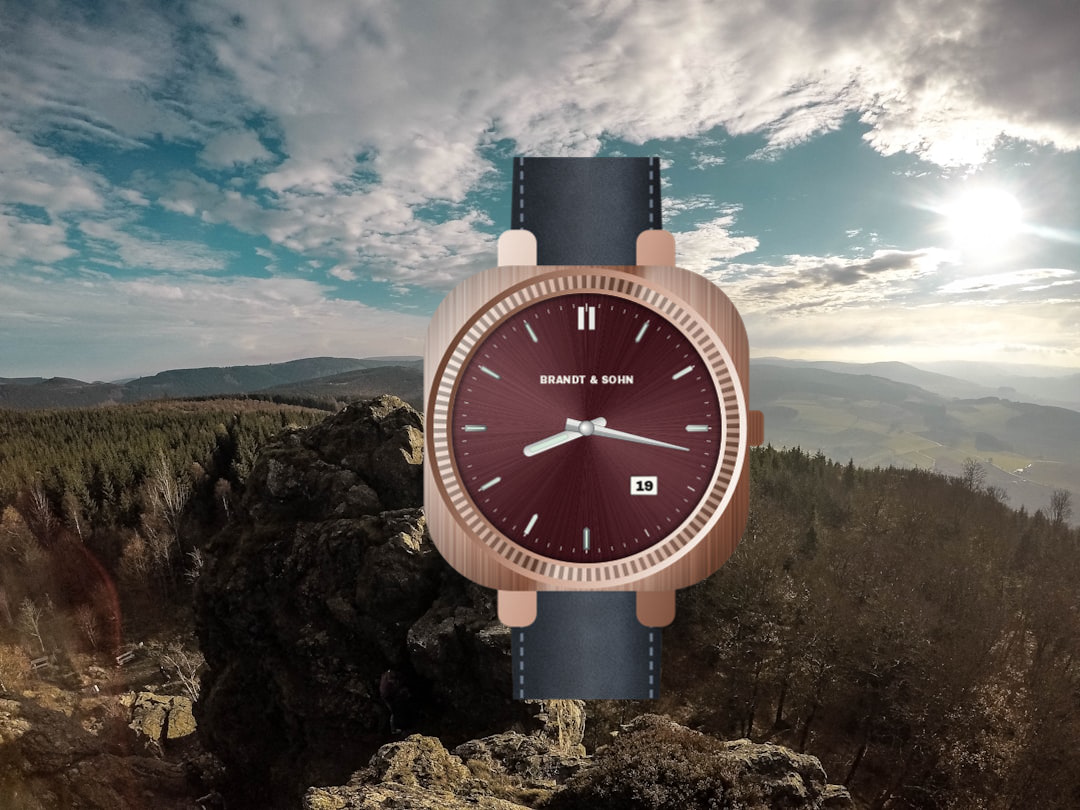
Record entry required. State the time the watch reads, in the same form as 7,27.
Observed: 8,17
